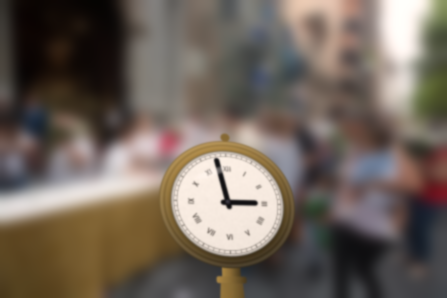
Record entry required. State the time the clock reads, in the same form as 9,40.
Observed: 2,58
